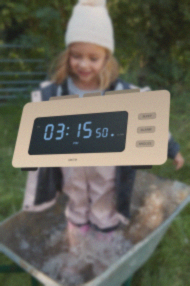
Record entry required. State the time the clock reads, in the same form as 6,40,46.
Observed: 3,15,50
